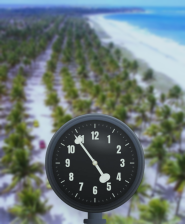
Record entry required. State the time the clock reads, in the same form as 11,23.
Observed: 4,54
